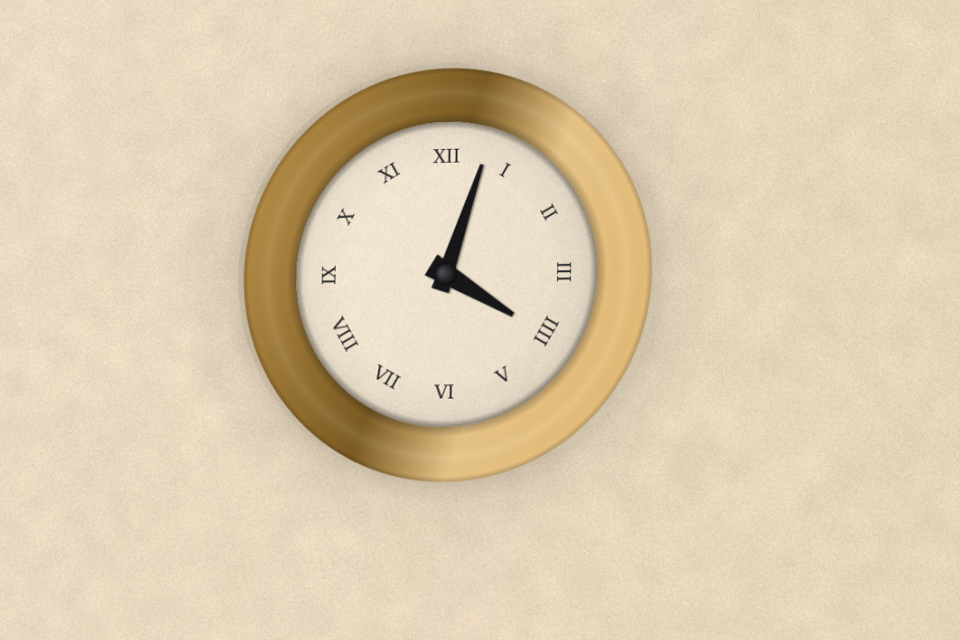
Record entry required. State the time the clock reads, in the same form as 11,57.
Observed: 4,03
